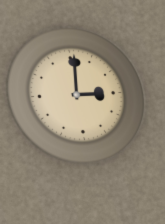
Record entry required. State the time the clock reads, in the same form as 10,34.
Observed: 3,01
